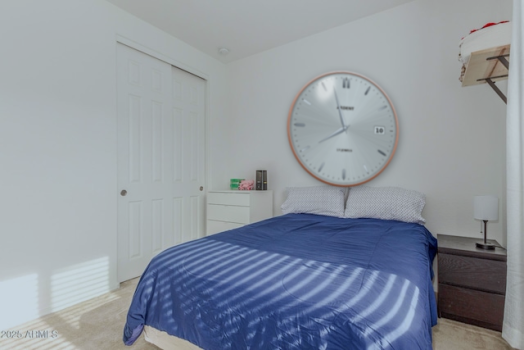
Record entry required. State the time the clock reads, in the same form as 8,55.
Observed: 7,57
